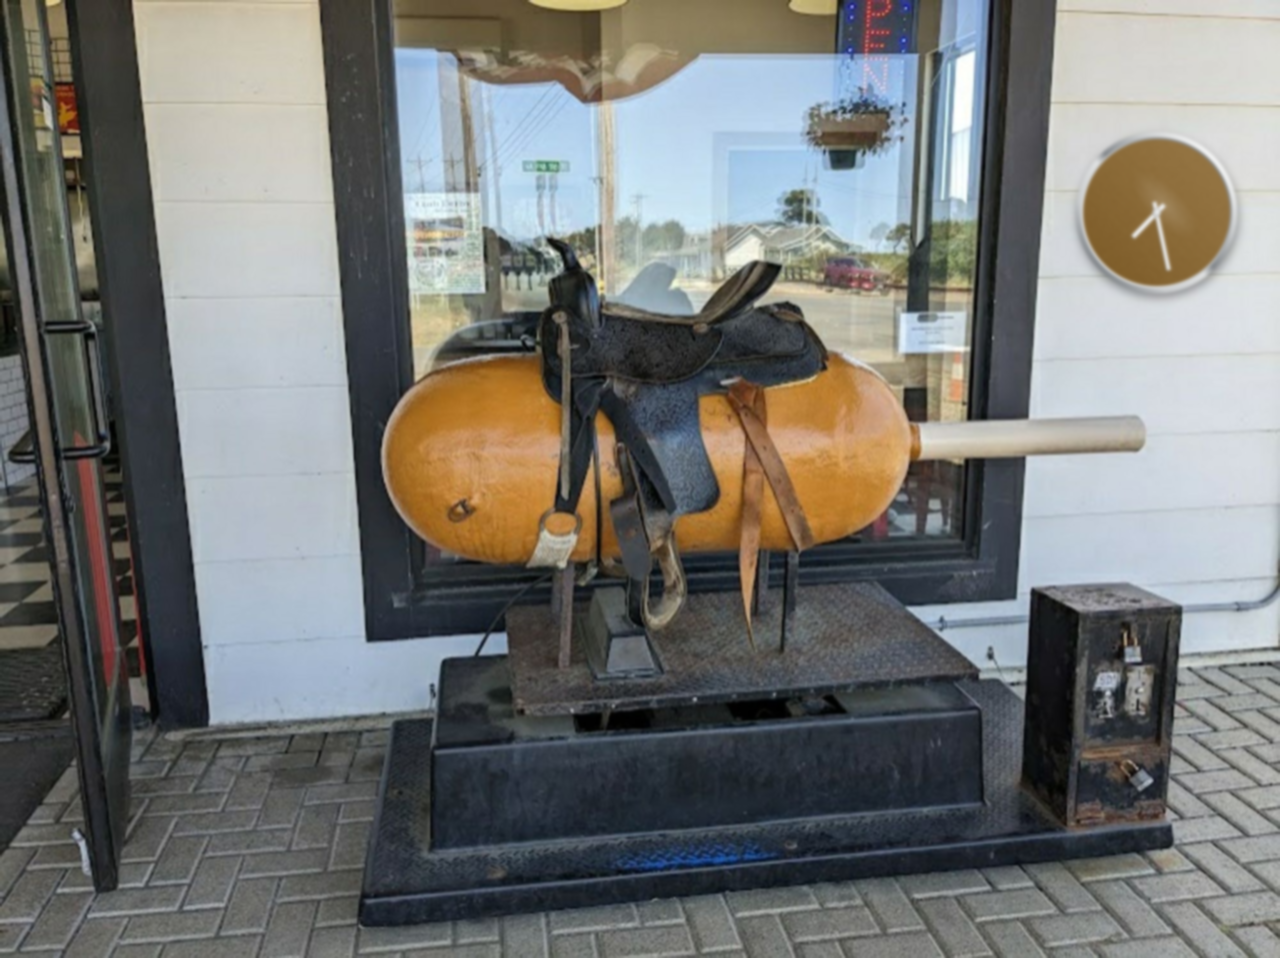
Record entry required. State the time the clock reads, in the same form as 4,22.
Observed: 7,28
